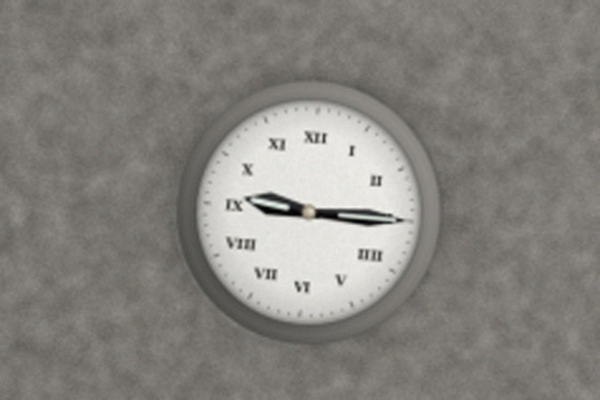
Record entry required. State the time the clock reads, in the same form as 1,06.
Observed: 9,15
